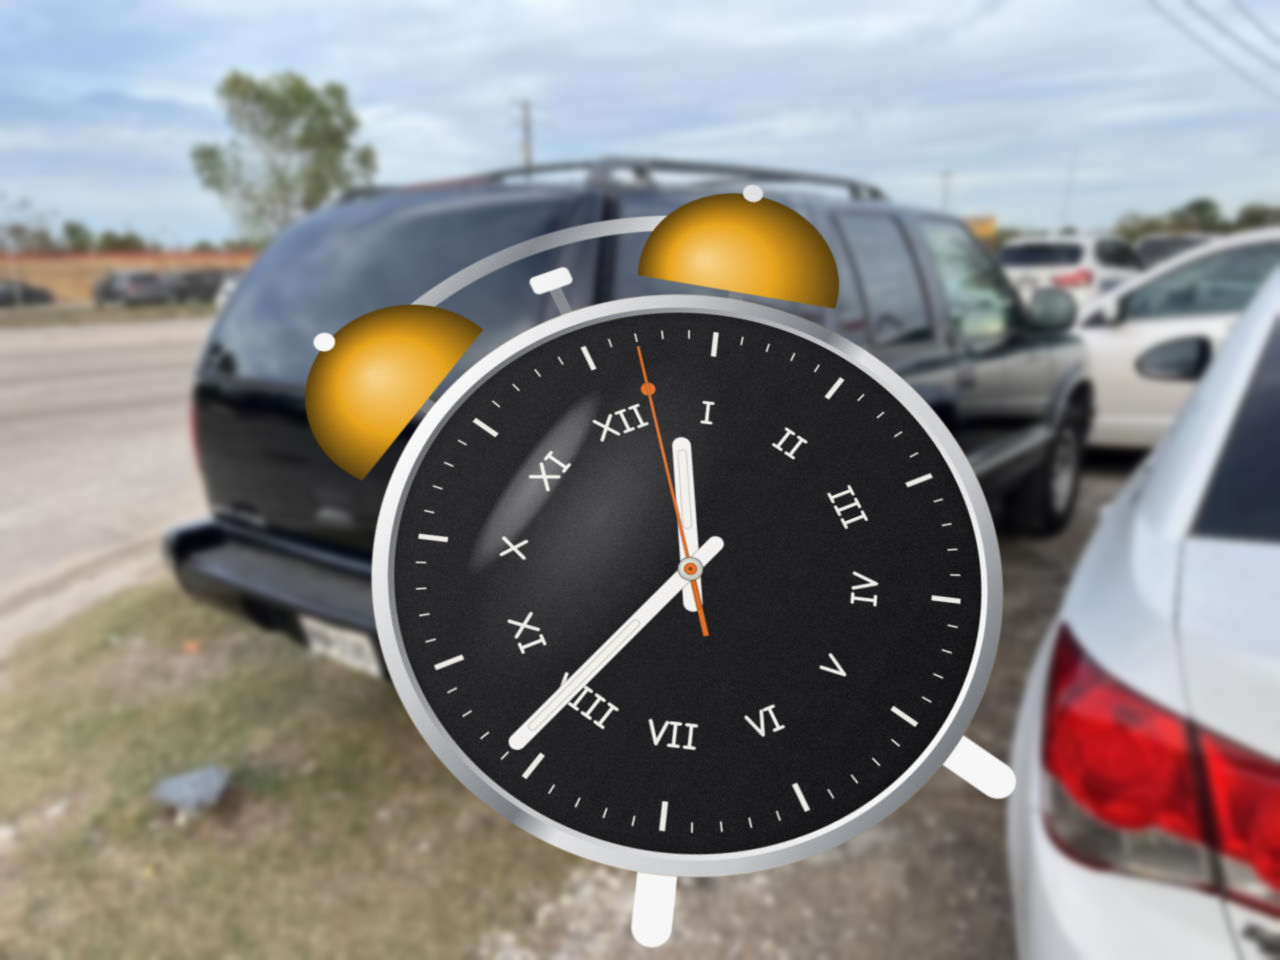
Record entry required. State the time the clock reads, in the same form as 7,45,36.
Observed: 12,41,02
